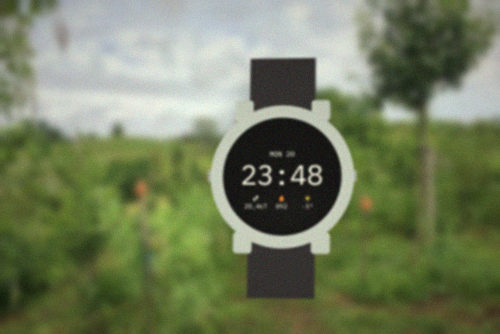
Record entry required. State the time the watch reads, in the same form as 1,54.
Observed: 23,48
